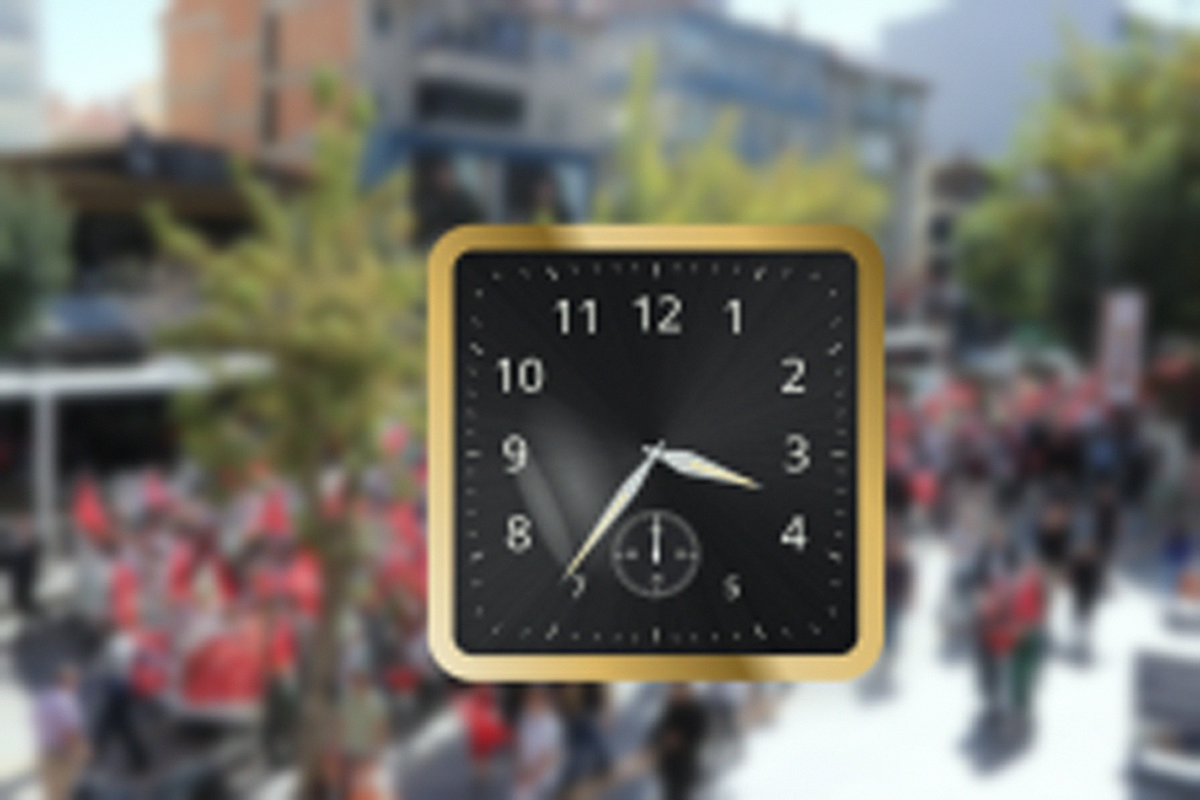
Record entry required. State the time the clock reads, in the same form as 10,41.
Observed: 3,36
